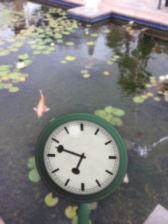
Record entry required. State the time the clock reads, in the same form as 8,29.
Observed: 6,48
